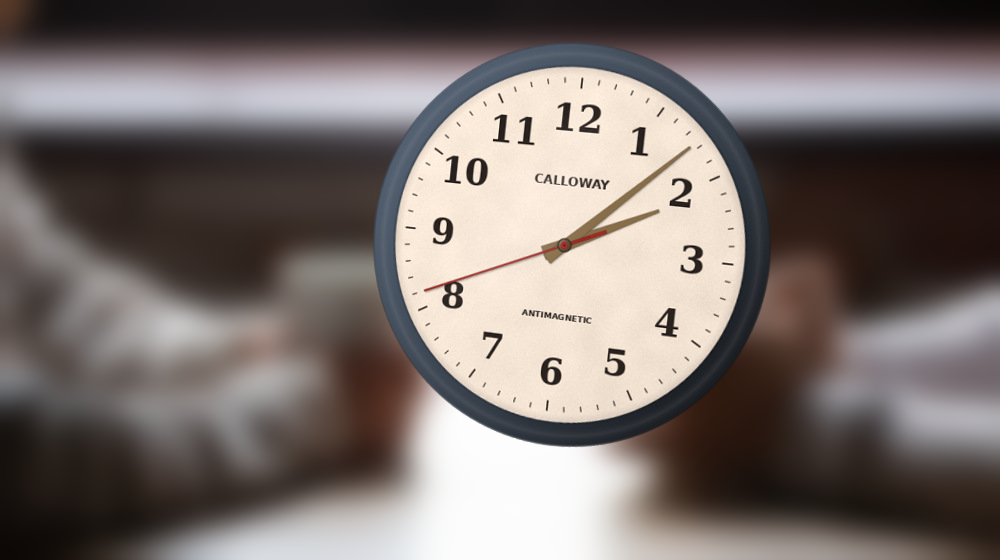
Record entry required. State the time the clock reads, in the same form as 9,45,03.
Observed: 2,07,41
